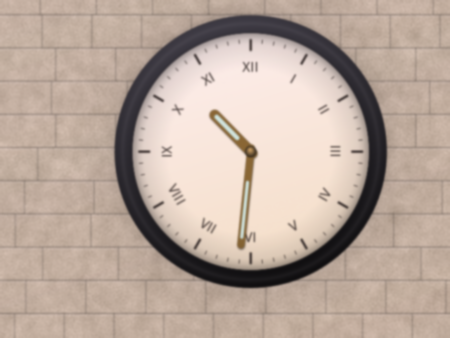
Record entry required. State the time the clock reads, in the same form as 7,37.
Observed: 10,31
